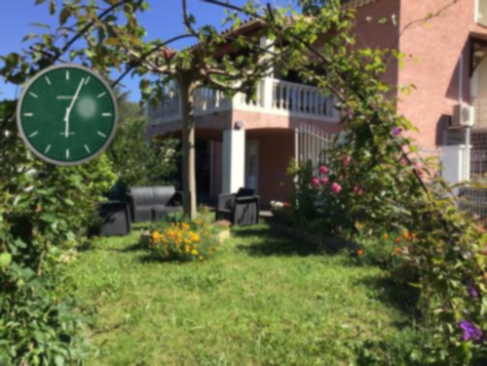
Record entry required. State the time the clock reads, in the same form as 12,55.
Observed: 6,04
